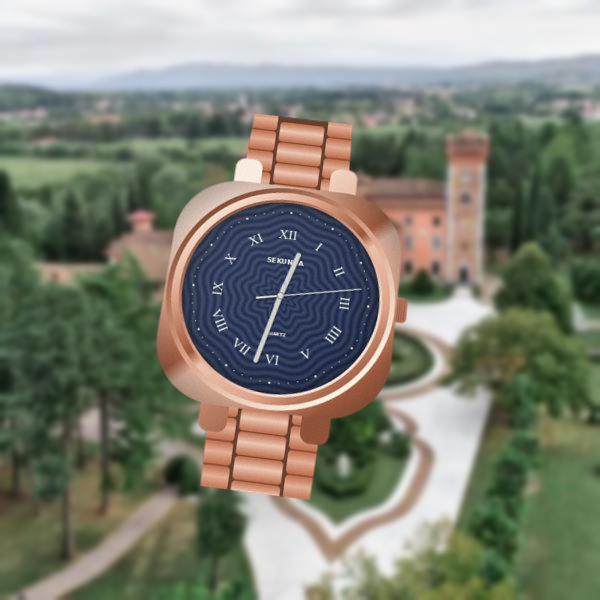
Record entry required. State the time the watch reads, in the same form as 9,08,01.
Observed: 12,32,13
